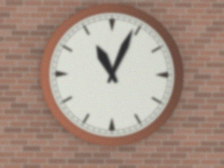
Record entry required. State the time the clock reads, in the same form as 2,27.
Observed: 11,04
